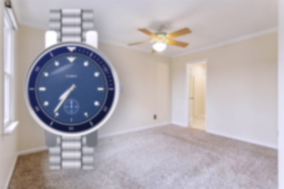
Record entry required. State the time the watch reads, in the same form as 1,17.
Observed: 7,36
